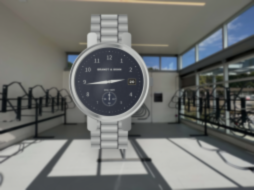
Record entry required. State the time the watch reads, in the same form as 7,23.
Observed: 2,44
